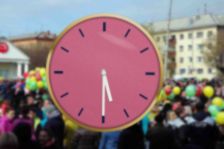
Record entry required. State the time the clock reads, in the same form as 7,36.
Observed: 5,30
